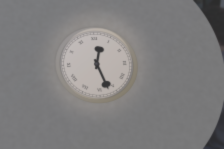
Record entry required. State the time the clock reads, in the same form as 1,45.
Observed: 12,27
